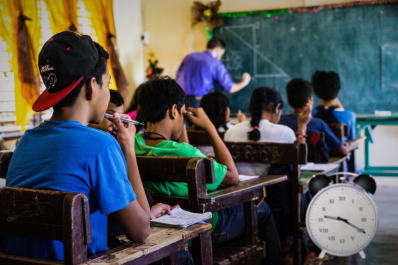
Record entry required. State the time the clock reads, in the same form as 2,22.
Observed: 9,20
